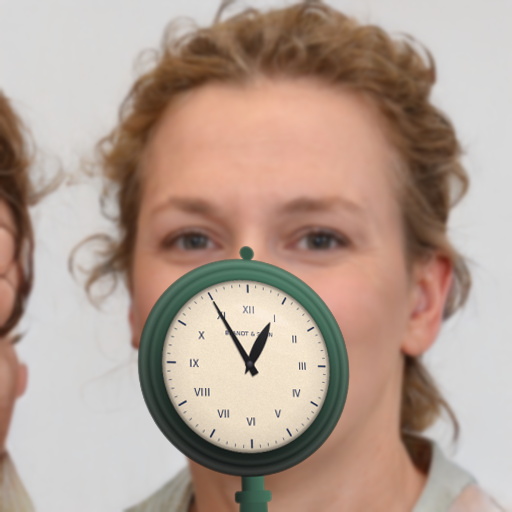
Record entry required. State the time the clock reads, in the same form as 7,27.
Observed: 12,55
